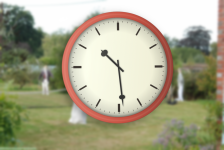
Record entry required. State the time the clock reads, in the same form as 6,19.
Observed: 10,29
